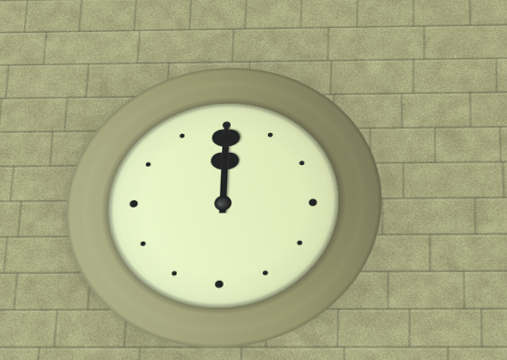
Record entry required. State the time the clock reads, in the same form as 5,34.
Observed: 12,00
